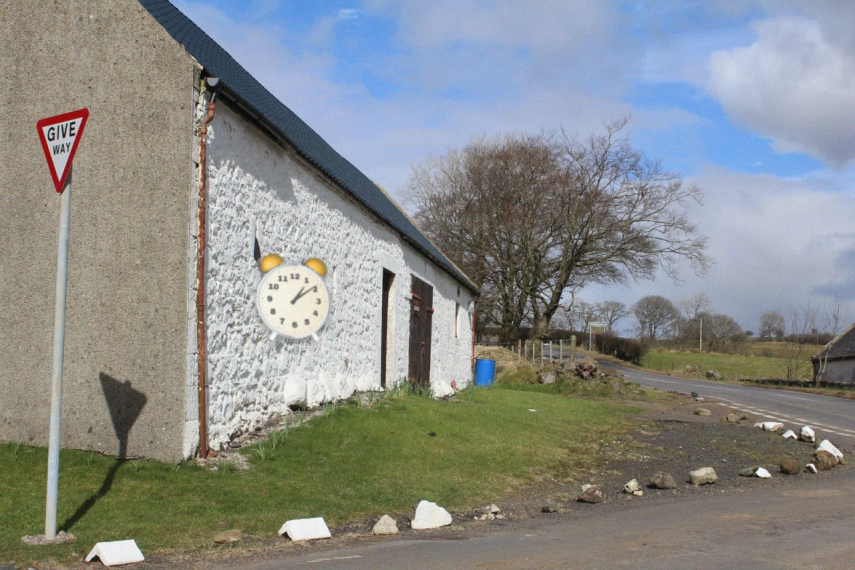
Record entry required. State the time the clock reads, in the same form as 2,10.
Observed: 1,09
